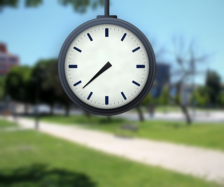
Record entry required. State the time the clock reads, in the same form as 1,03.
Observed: 7,38
